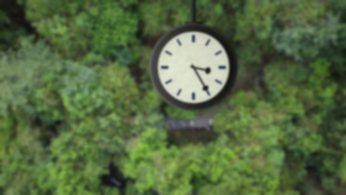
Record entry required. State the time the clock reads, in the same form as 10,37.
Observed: 3,25
